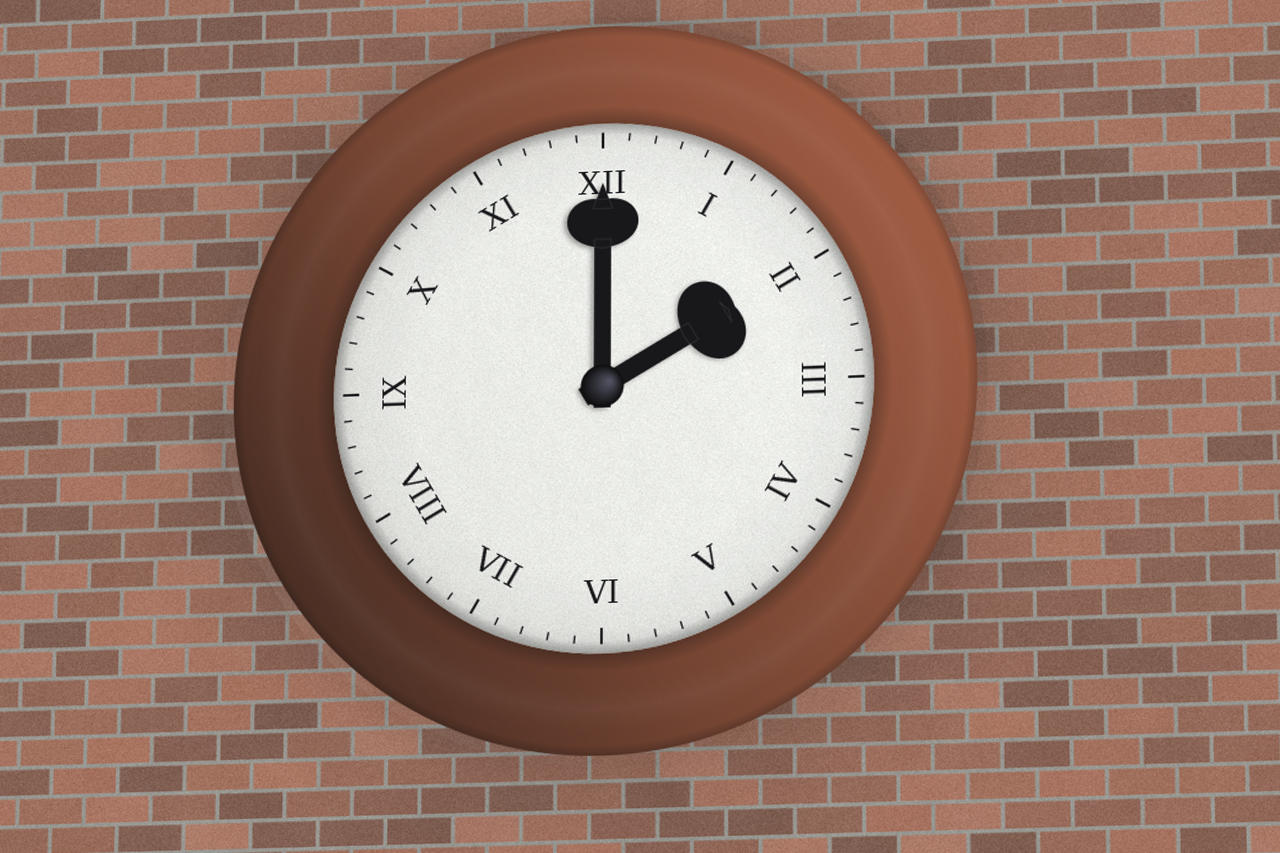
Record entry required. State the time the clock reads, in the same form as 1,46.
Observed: 2,00
